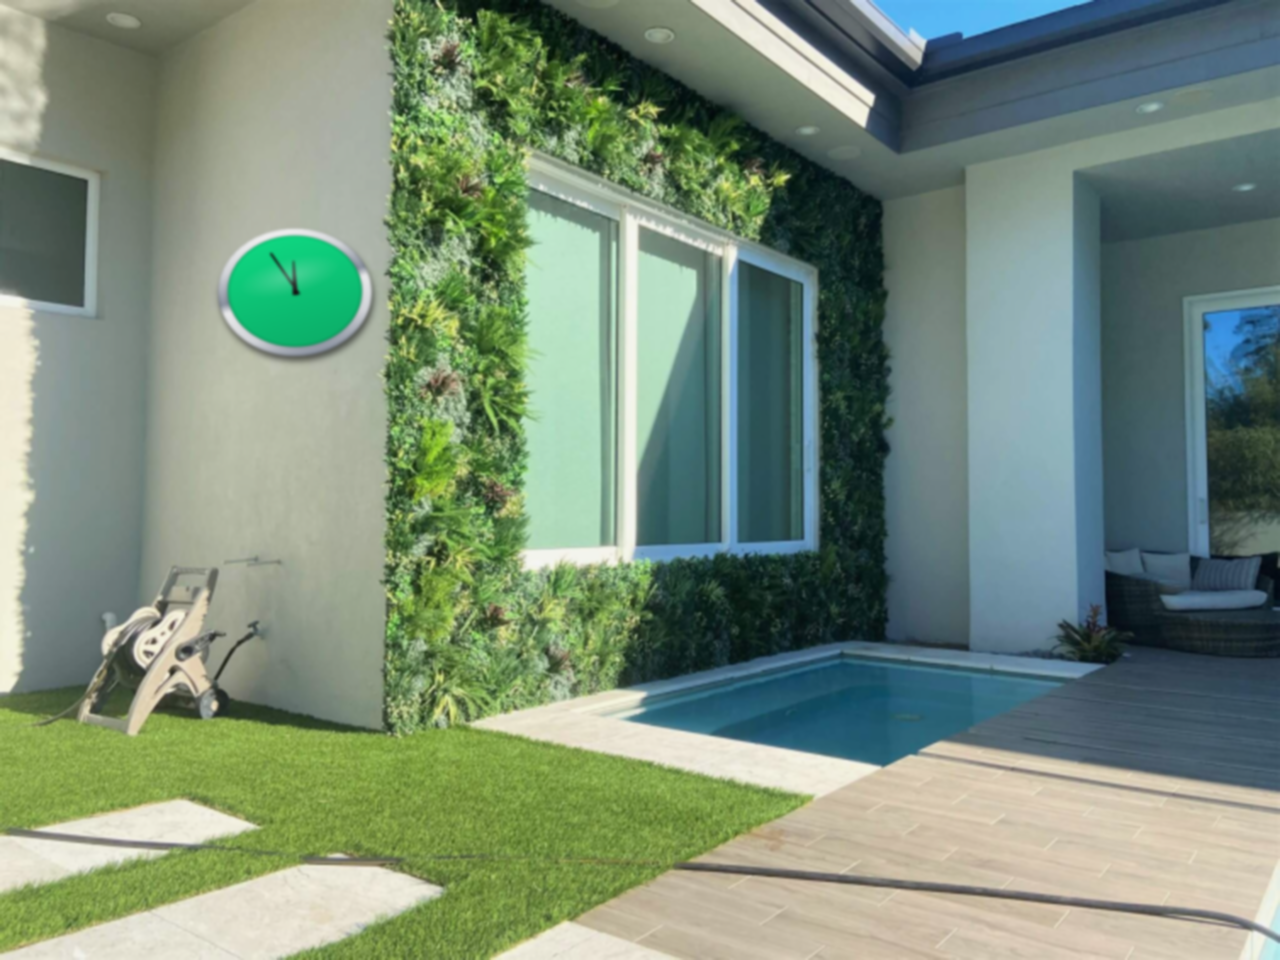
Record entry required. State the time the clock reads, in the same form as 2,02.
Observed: 11,55
